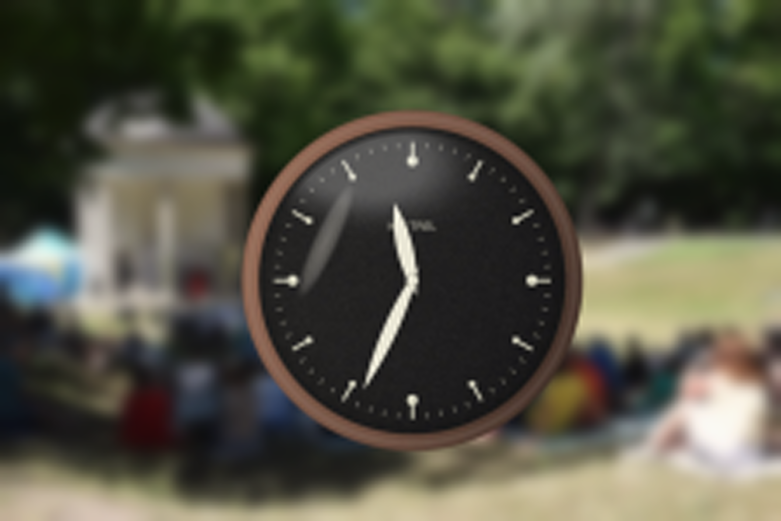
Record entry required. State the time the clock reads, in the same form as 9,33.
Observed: 11,34
